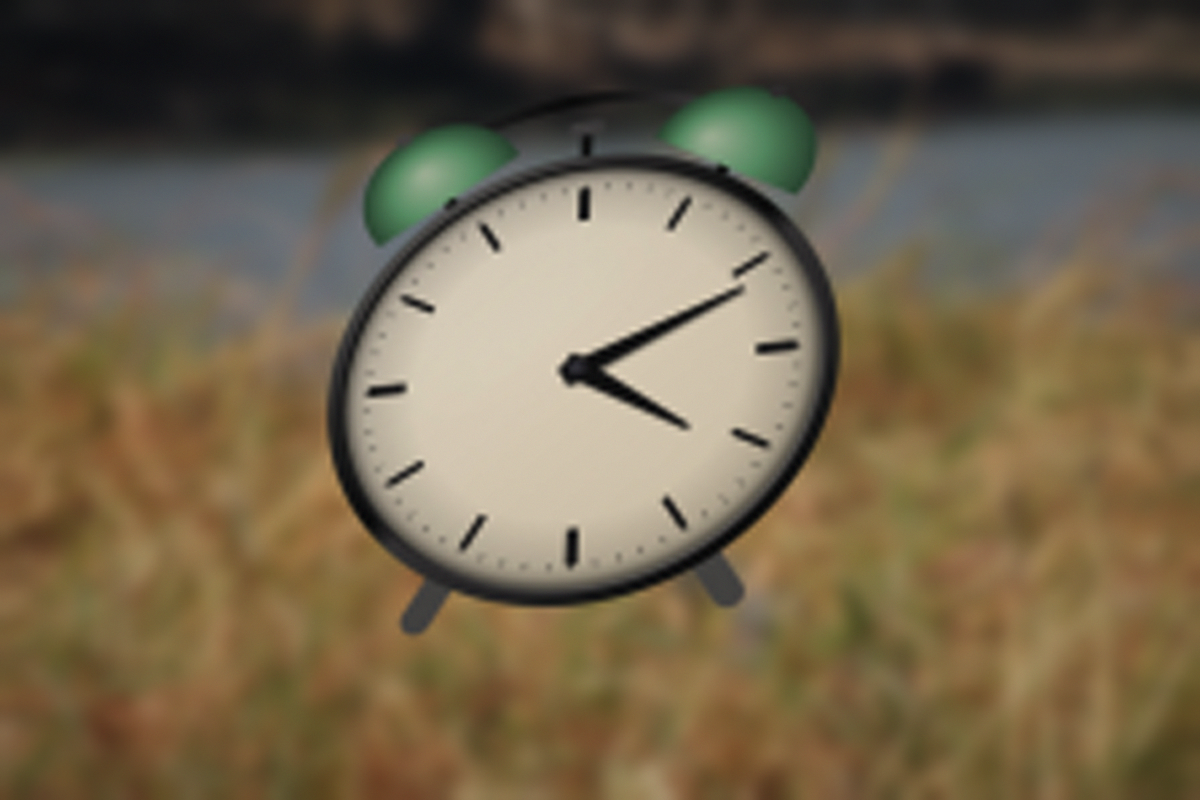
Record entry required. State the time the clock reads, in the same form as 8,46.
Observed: 4,11
